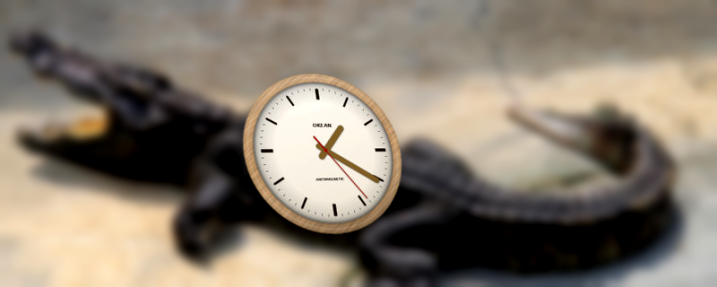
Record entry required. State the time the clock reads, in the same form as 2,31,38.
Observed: 1,20,24
